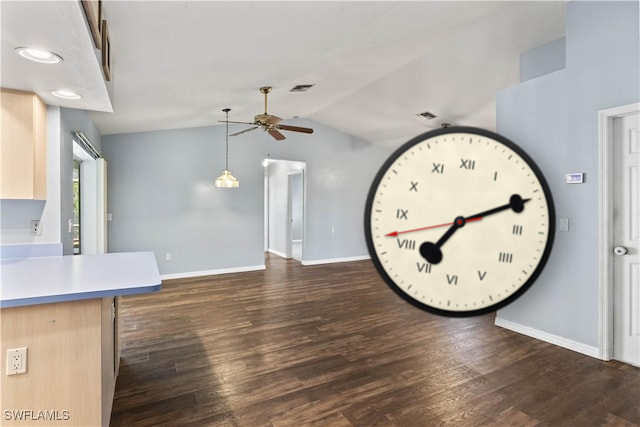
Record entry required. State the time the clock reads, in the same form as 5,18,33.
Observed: 7,10,42
